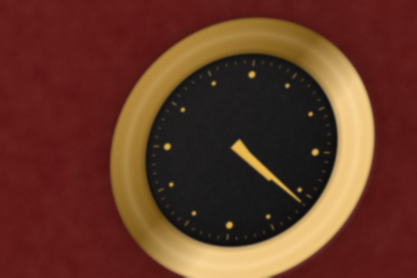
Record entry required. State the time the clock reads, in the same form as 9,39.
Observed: 4,21
